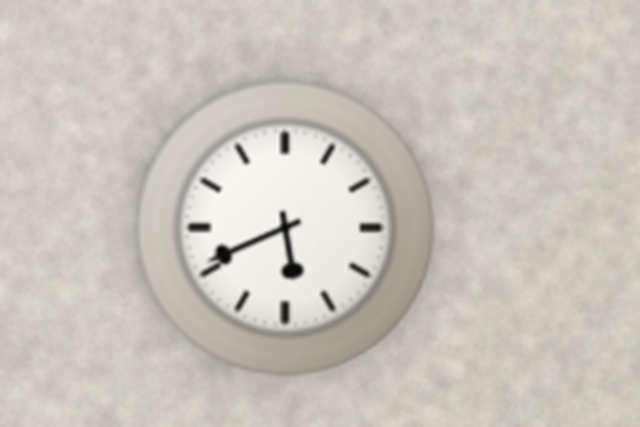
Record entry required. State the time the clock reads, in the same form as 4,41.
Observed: 5,41
